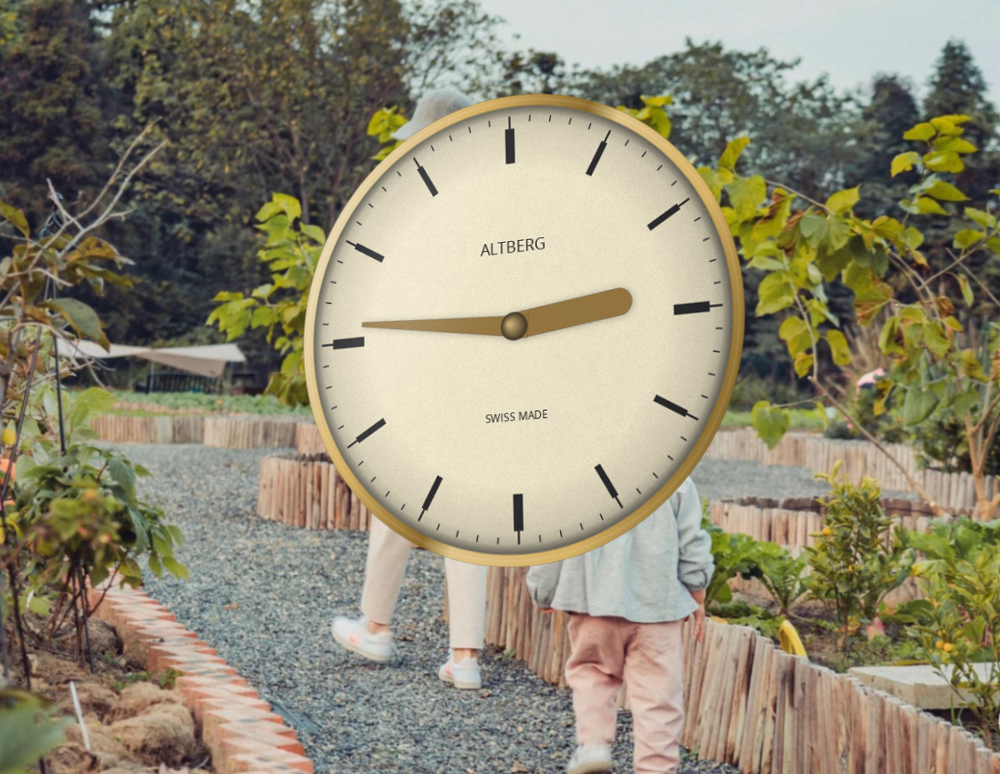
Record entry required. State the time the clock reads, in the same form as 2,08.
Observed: 2,46
